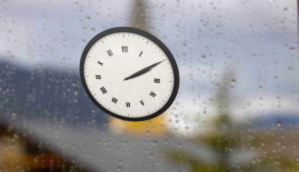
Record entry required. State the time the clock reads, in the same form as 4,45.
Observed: 2,10
